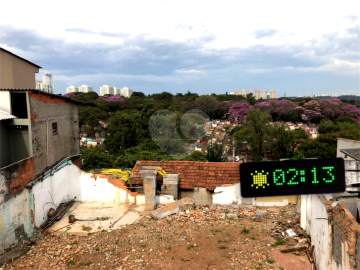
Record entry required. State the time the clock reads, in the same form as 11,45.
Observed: 2,13
